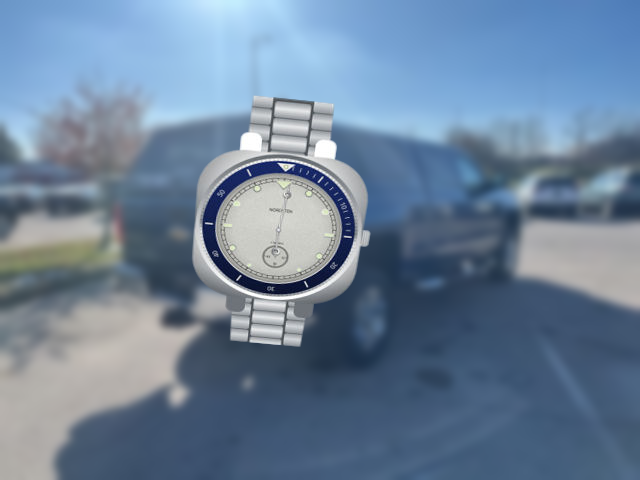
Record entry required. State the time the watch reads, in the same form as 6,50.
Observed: 6,01
